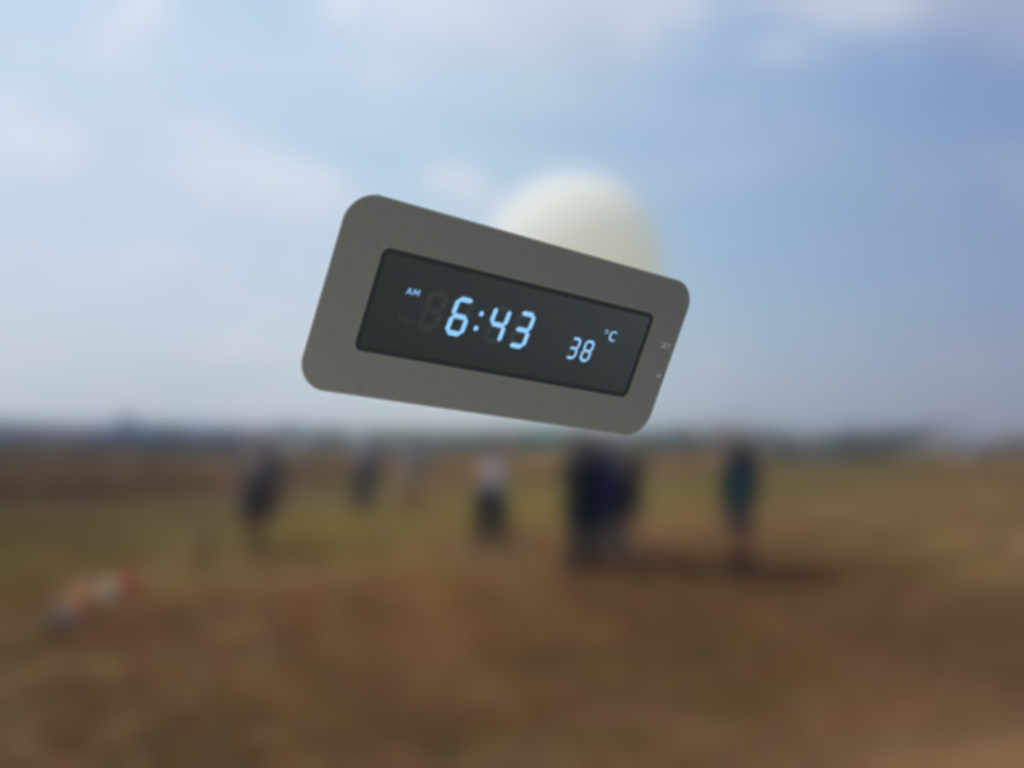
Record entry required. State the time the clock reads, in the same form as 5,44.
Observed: 6,43
